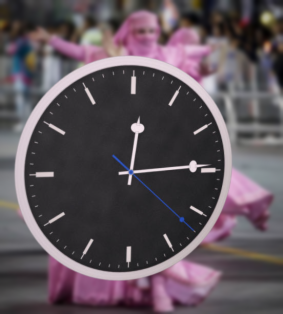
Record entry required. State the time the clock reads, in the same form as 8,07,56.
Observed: 12,14,22
